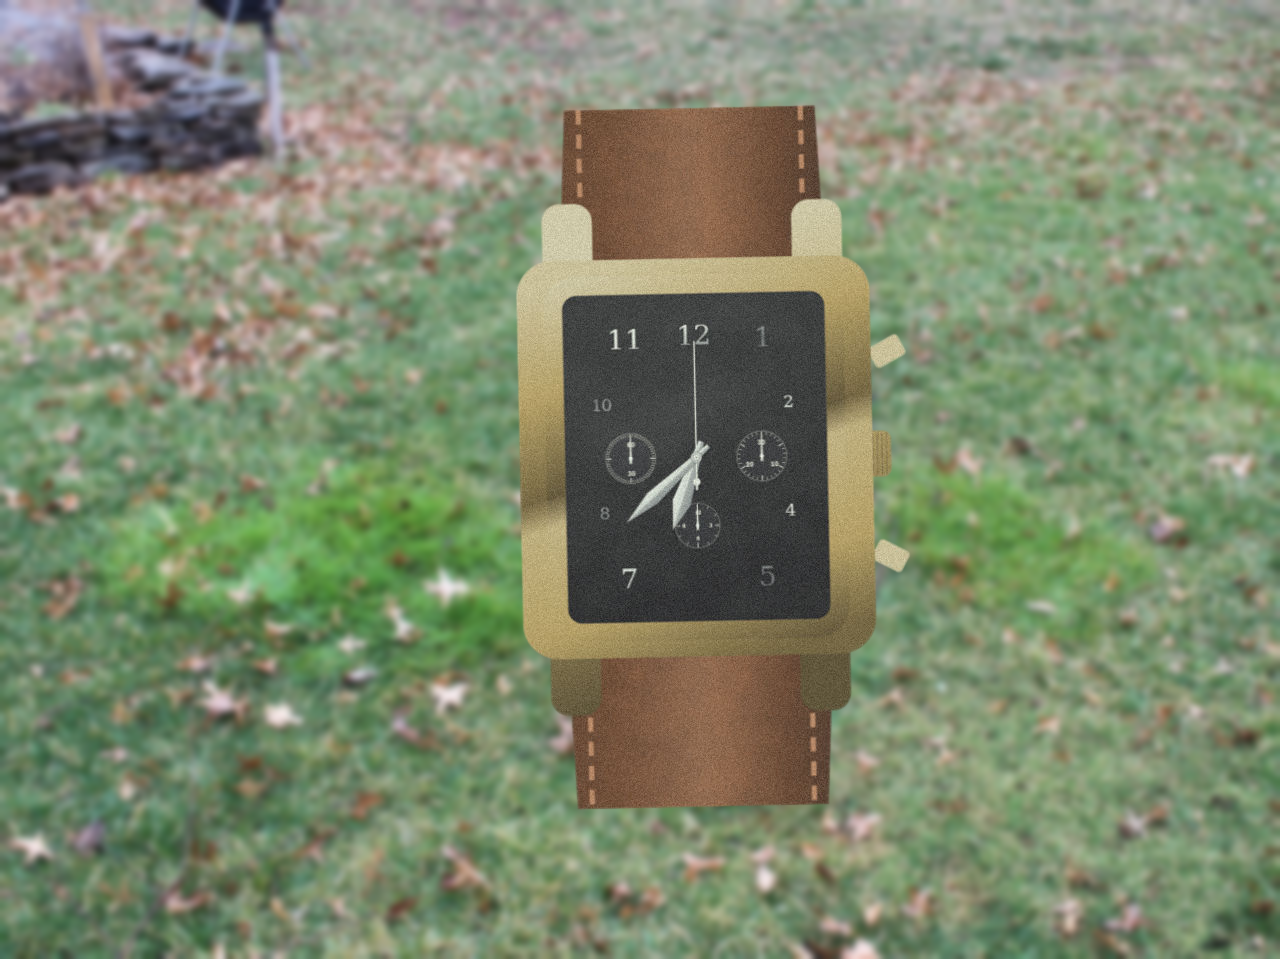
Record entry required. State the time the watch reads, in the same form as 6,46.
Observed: 6,38
